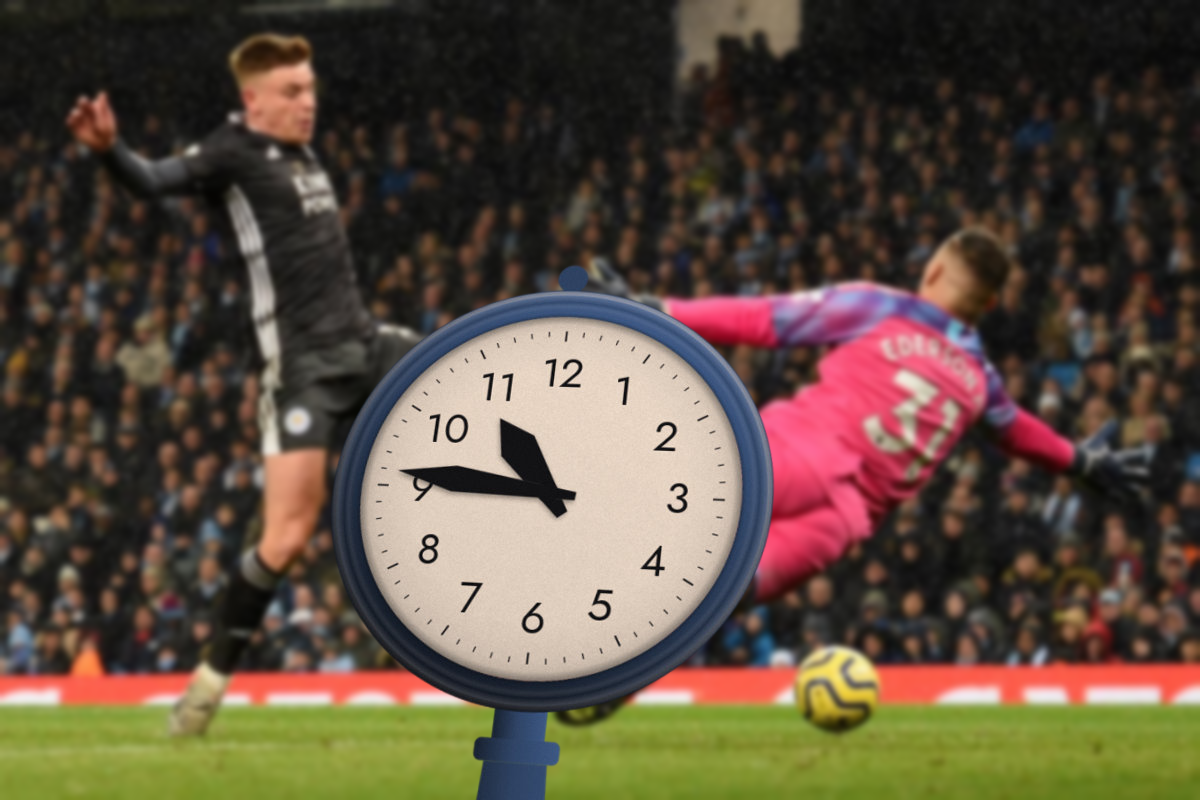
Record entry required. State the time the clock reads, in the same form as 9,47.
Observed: 10,46
